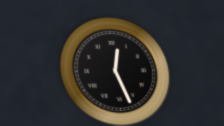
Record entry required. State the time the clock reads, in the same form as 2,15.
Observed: 12,27
